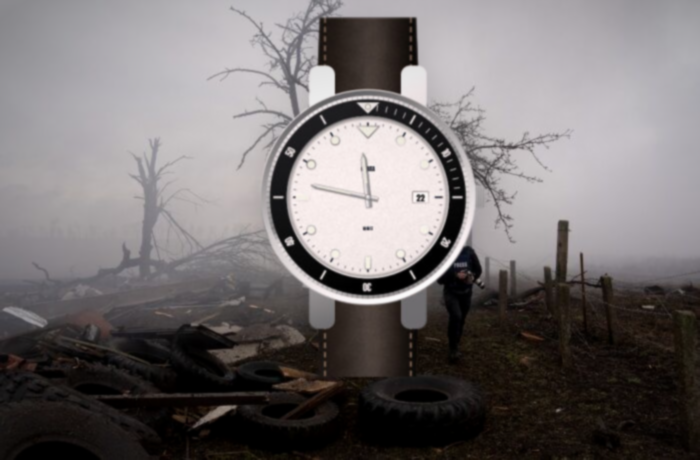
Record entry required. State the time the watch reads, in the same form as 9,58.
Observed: 11,47
